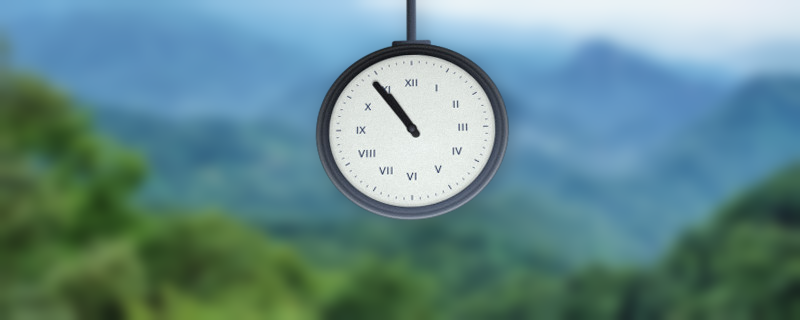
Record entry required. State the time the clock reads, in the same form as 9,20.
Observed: 10,54
